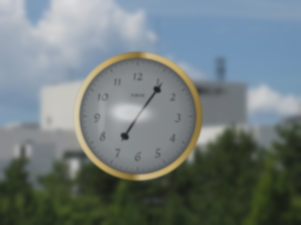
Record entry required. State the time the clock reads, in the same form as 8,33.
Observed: 7,06
